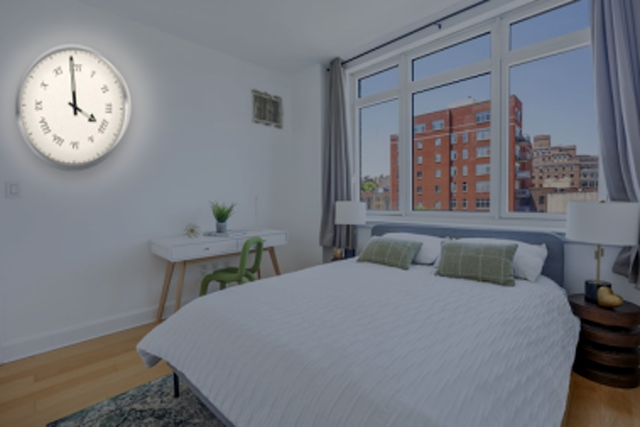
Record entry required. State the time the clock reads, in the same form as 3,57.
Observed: 3,59
